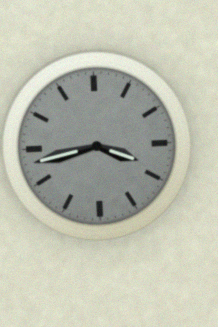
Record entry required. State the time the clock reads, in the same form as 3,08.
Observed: 3,43
